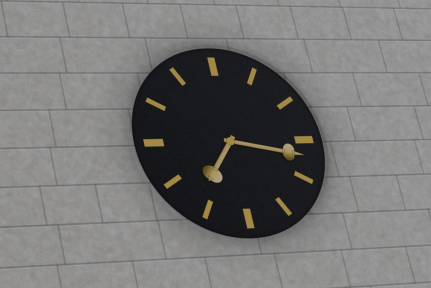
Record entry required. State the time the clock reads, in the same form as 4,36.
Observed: 7,17
